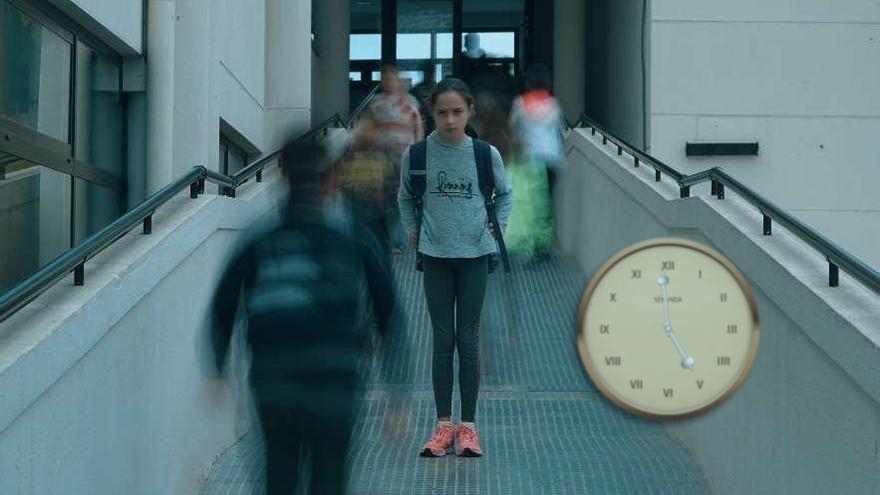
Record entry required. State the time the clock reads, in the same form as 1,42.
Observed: 4,59
